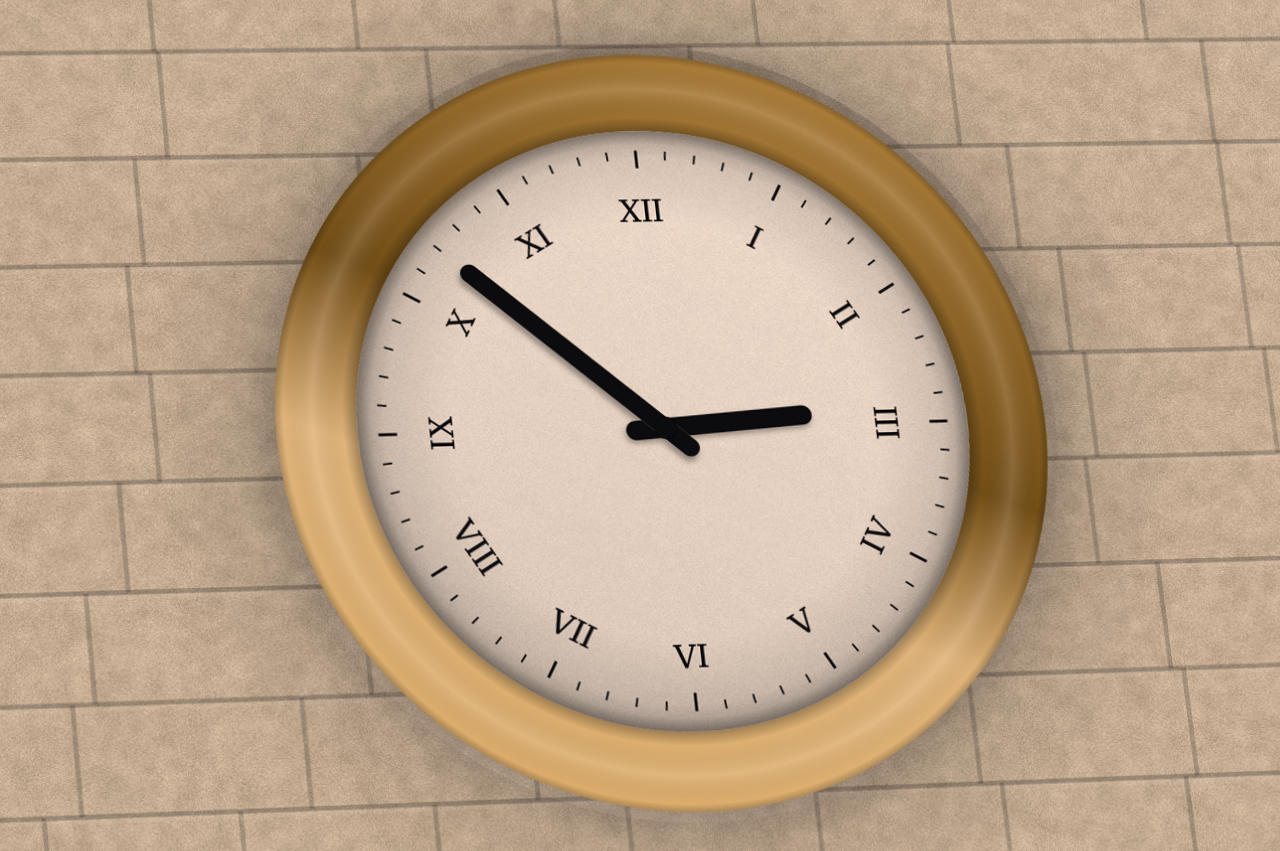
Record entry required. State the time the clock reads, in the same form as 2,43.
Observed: 2,52
